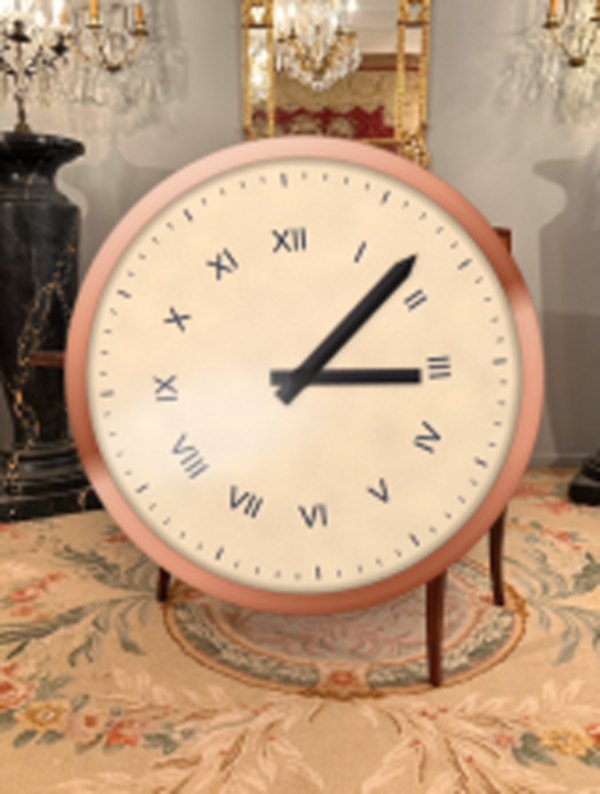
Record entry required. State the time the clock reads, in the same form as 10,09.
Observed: 3,08
